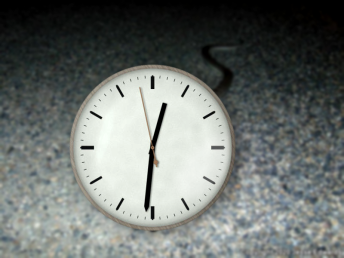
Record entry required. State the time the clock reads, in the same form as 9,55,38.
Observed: 12,30,58
